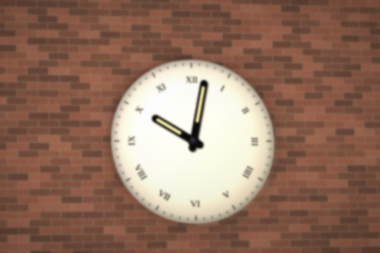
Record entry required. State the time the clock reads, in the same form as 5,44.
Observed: 10,02
